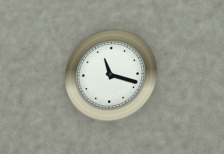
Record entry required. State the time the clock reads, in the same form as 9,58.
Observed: 11,18
